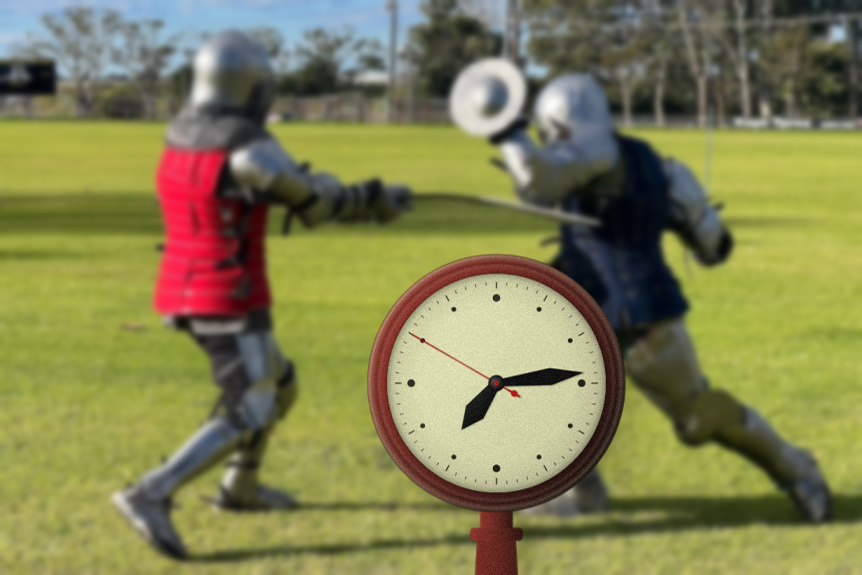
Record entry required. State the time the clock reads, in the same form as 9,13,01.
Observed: 7,13,50
